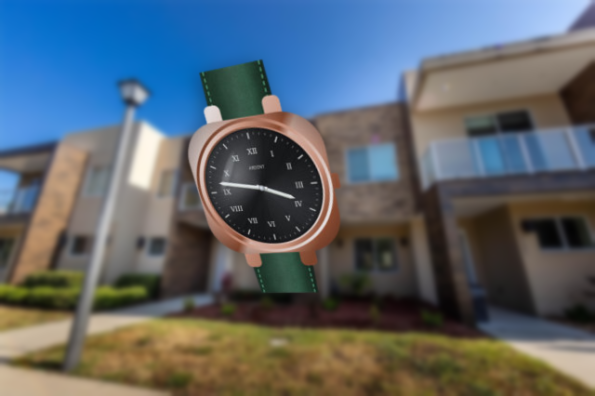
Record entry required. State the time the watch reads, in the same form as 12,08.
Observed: 3,47
